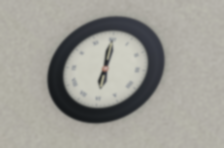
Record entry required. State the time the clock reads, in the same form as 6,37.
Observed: 6,00
